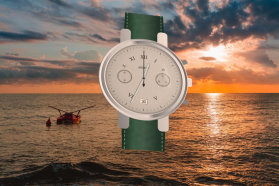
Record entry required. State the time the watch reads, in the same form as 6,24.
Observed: 12,34
